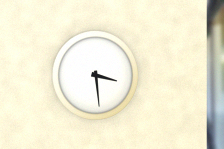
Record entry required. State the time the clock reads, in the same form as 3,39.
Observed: 3,29
